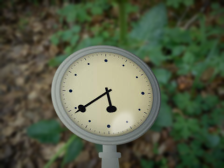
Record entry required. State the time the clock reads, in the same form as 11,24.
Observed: 5,39
